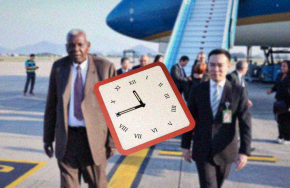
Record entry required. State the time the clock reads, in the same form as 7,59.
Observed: 11,45
